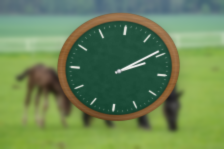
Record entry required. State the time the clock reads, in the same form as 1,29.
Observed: 2,09
